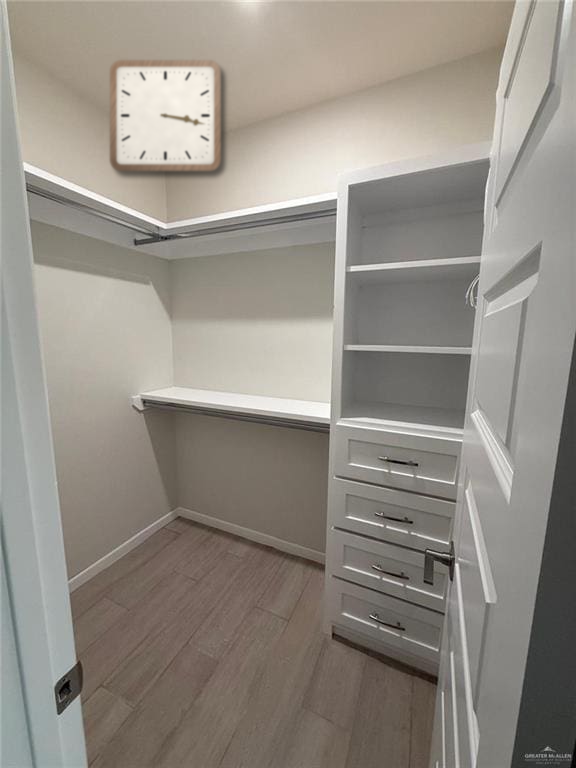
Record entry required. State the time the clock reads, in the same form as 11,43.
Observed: 3,17
